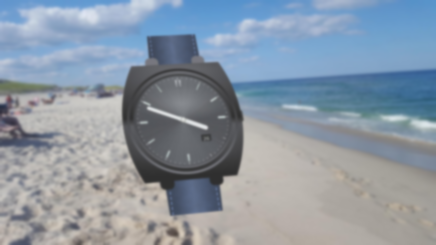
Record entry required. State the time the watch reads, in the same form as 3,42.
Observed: 3,49
